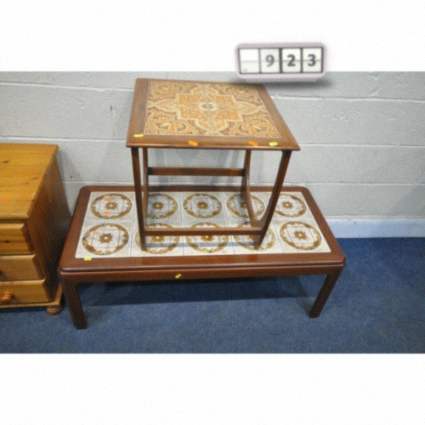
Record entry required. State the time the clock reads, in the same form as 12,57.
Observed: 9,23
